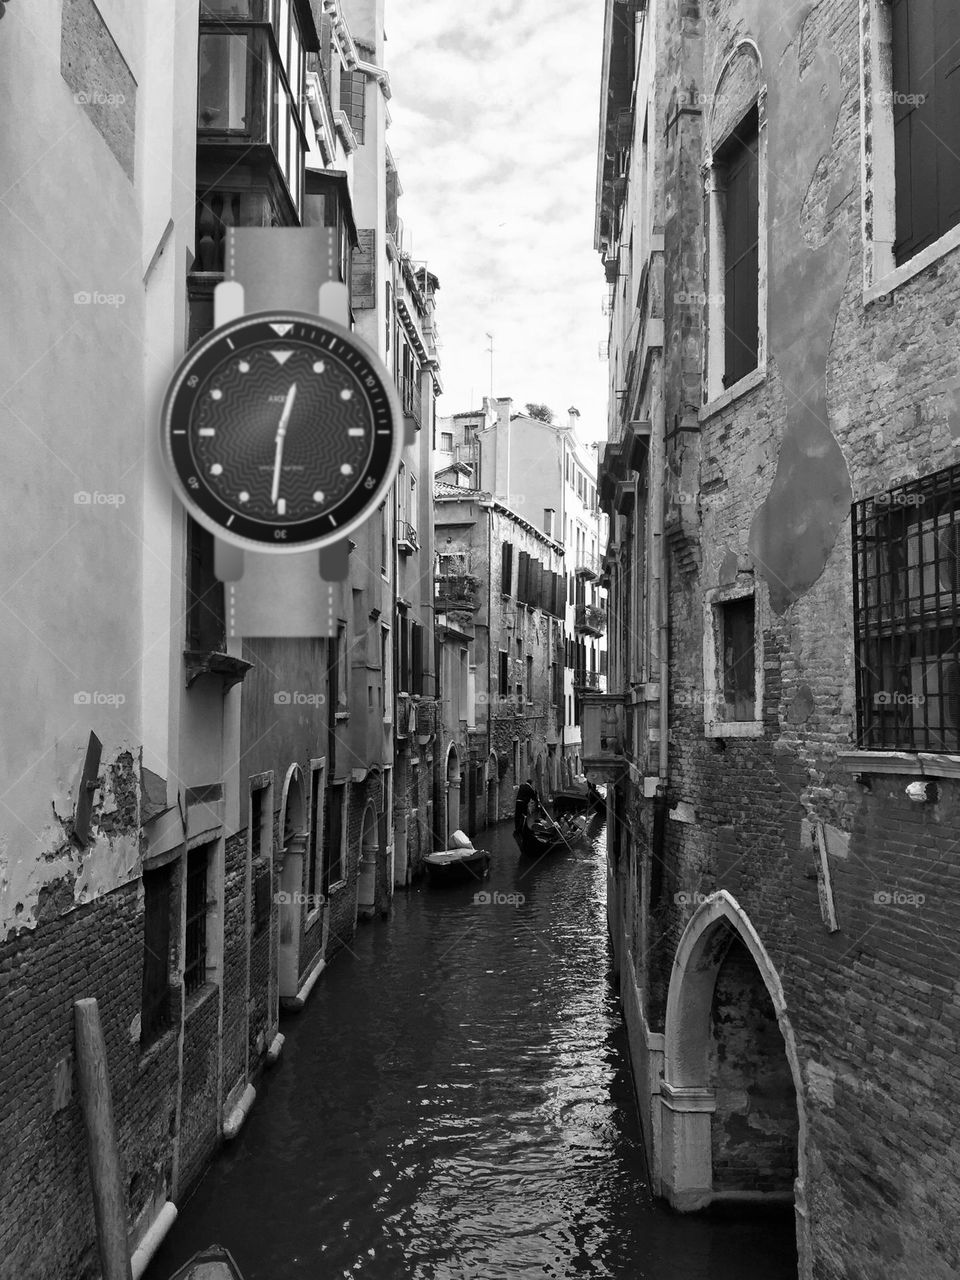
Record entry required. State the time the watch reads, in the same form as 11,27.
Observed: 12,31
